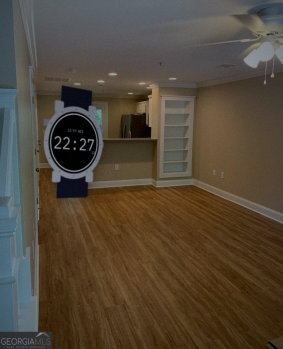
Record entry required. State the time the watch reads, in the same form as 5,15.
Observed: 22,27
